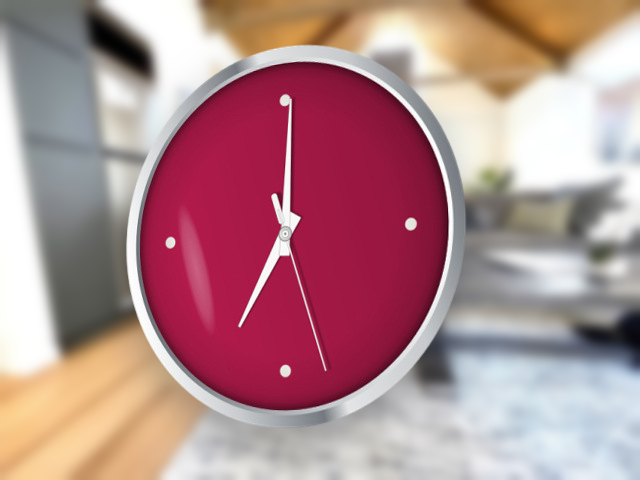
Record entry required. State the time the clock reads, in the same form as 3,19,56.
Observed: 7,00,27
